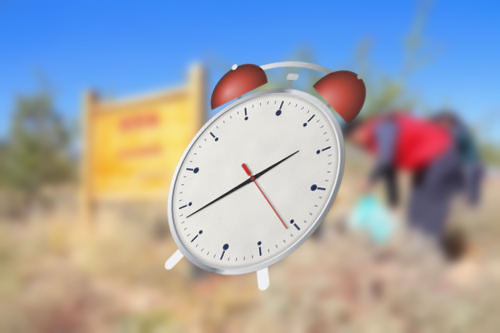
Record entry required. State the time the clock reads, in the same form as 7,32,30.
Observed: 1,38,21
